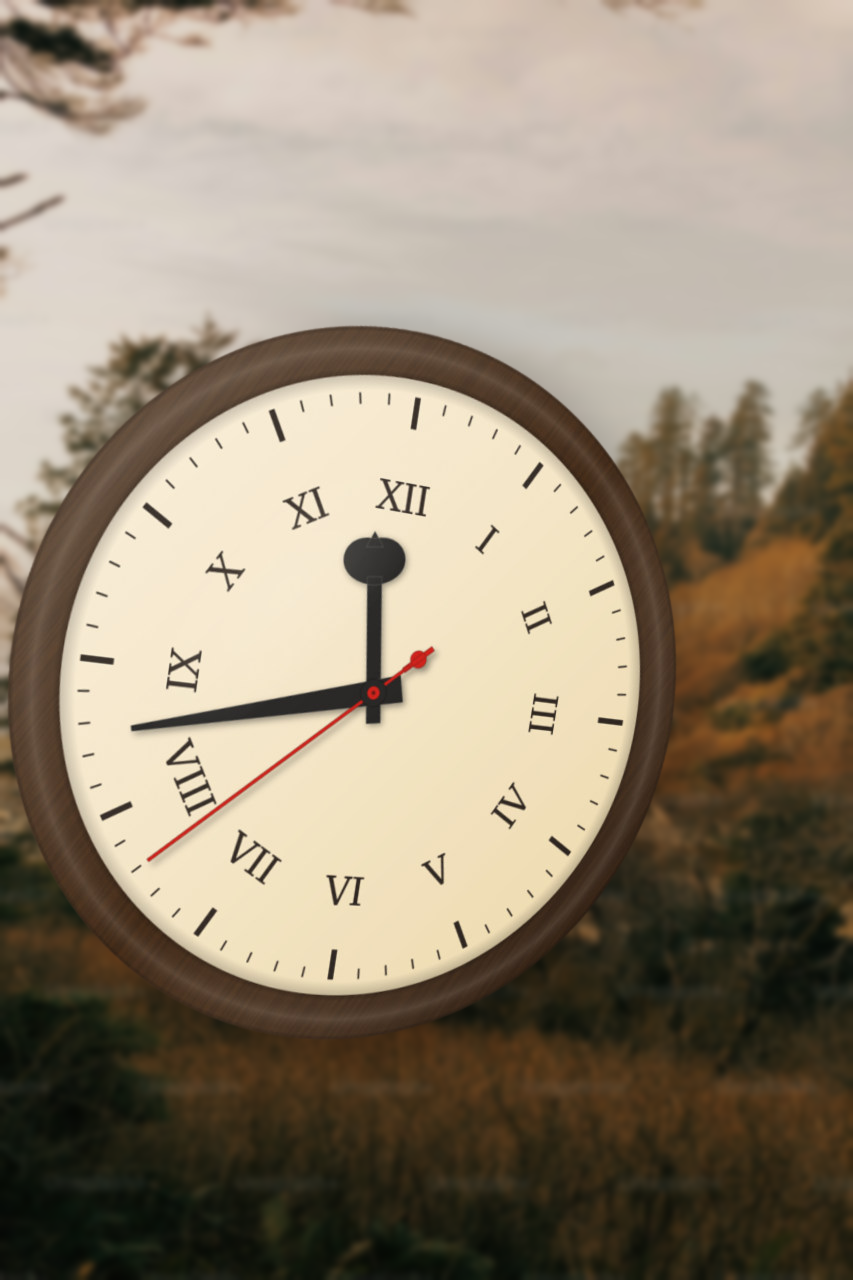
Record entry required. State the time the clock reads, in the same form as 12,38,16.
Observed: 11,42,38
